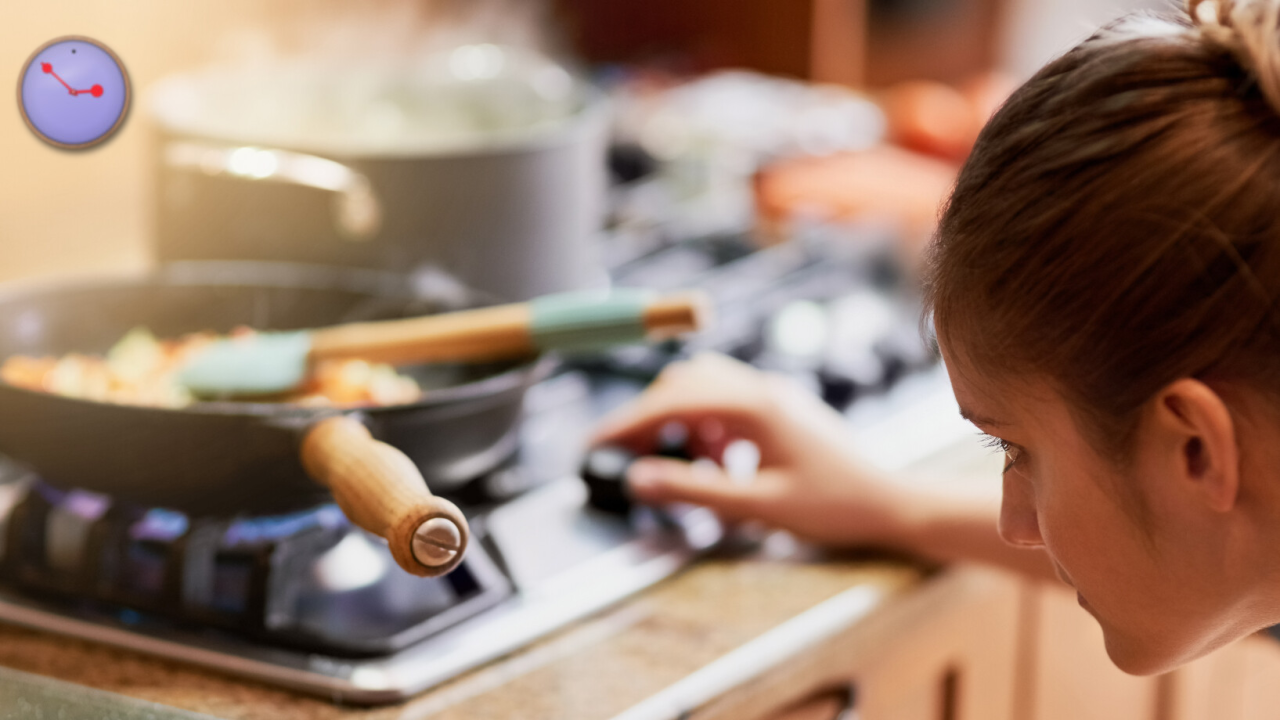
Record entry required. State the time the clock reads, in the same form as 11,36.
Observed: 2,52
